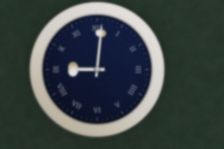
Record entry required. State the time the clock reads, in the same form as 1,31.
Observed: 9,01
